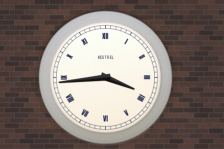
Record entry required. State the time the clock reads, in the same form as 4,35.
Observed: 3,44
